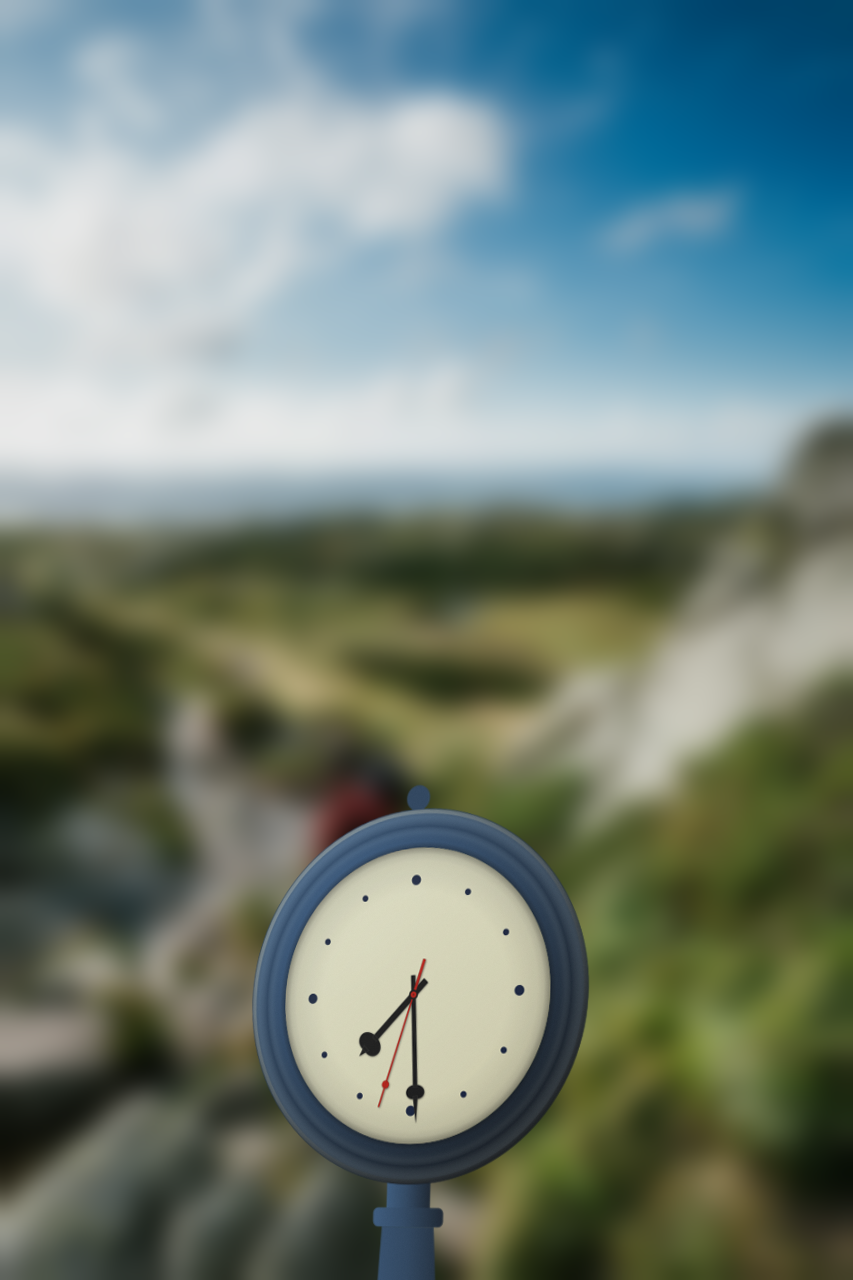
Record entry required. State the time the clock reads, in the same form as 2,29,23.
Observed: 7,29,33
